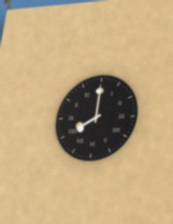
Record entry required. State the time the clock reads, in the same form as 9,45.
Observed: 8,00
